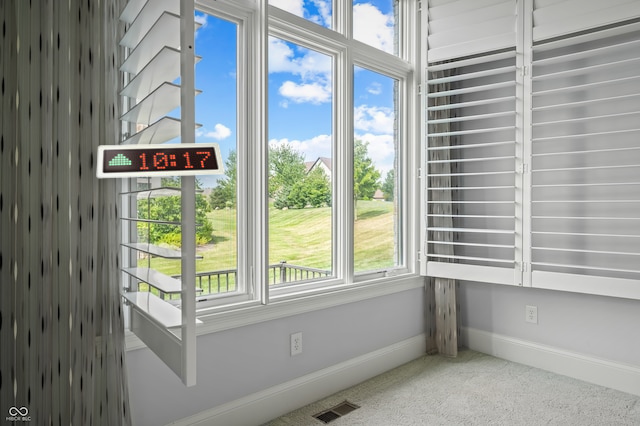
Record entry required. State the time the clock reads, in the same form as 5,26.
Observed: 10,17
